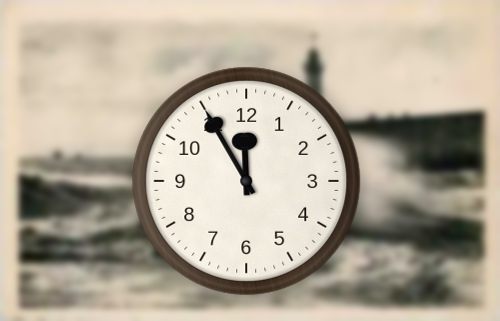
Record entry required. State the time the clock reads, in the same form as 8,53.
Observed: 11,55
